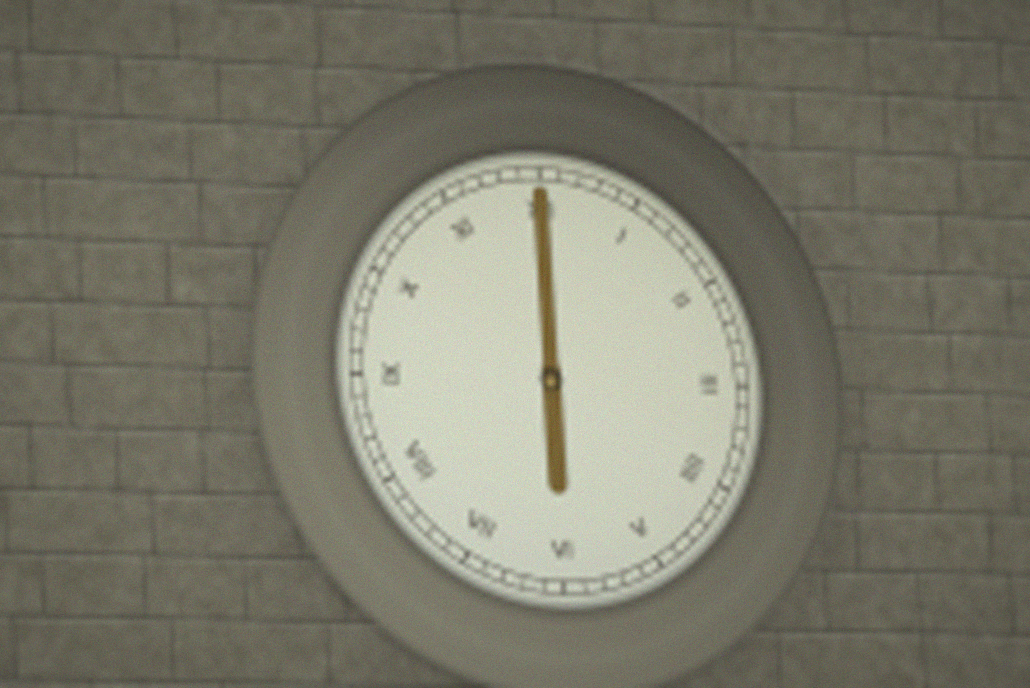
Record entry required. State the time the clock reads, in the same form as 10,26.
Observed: 6,00
